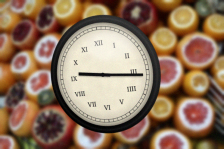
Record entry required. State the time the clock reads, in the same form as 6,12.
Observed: 9,16
